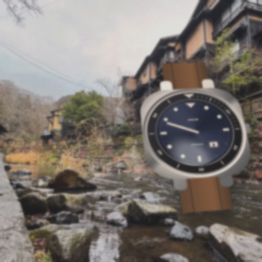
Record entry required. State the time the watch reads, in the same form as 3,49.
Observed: 9,49
